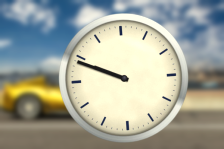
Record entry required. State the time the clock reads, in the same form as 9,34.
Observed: 9,49
